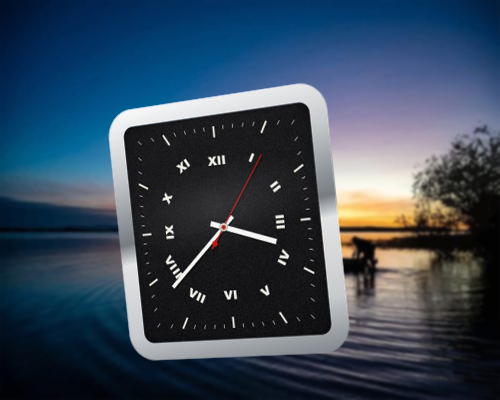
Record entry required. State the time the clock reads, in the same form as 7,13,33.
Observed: 3,38,06
